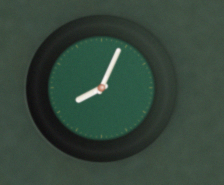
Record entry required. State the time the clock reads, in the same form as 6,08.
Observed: 8,04
